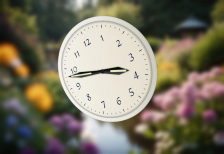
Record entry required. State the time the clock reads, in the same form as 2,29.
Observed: 3,48
